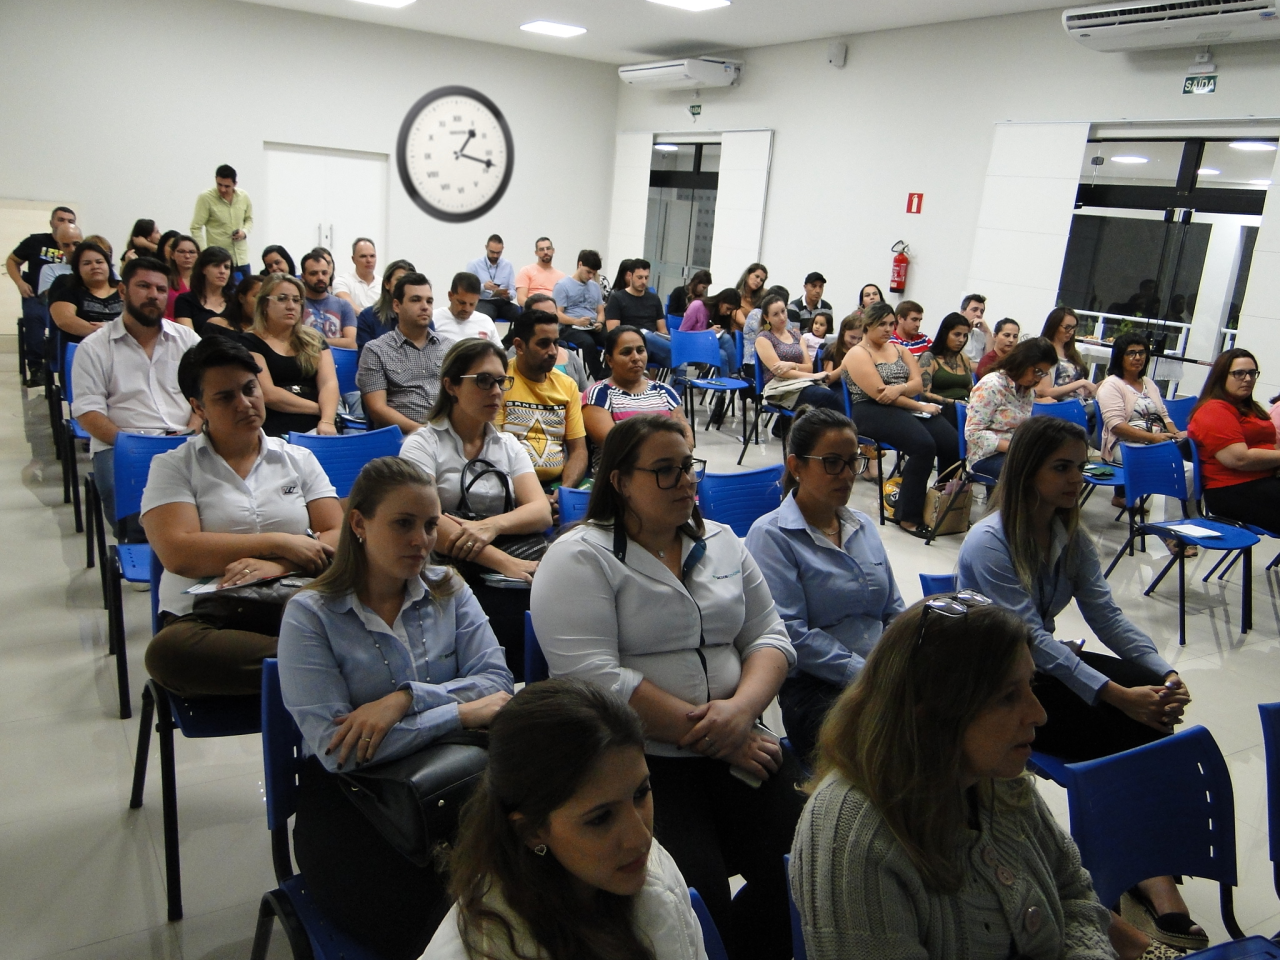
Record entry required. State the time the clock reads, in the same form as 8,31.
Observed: 1,18
